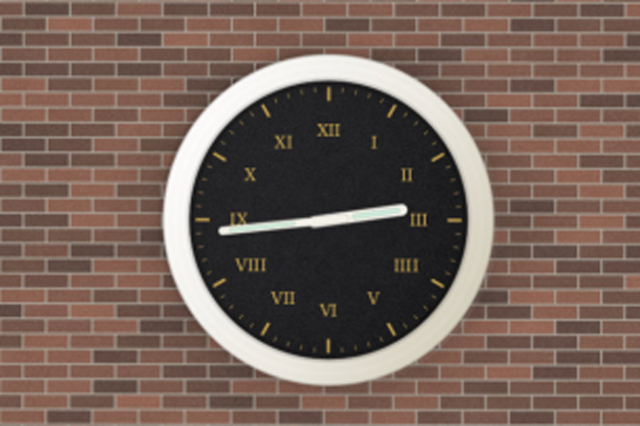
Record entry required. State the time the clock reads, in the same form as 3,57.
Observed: 2,44
